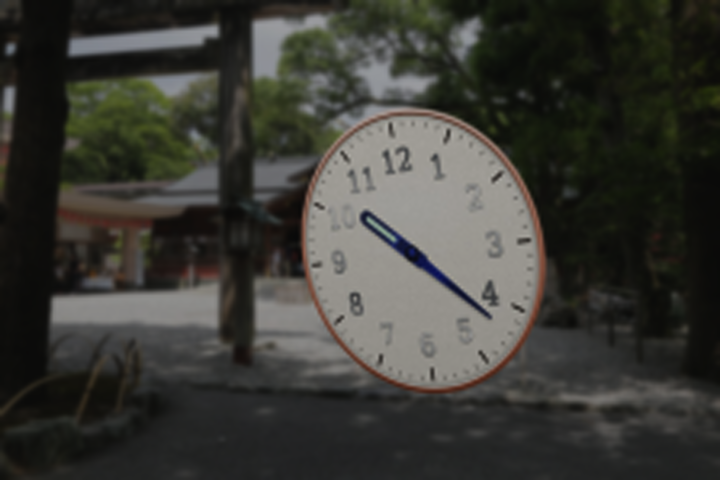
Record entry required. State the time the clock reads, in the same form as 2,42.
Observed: 10,22
